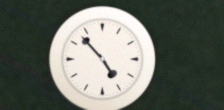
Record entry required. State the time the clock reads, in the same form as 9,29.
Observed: 4,53
